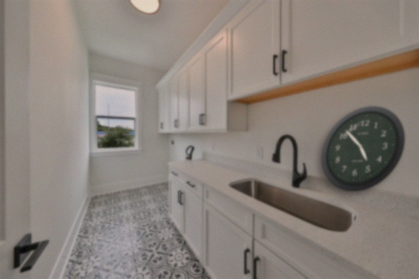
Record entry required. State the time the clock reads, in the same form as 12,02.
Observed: 4,52
